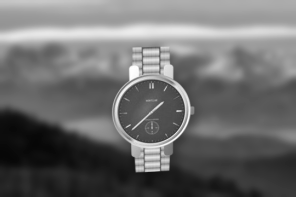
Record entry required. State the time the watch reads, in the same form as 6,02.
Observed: 1,38
